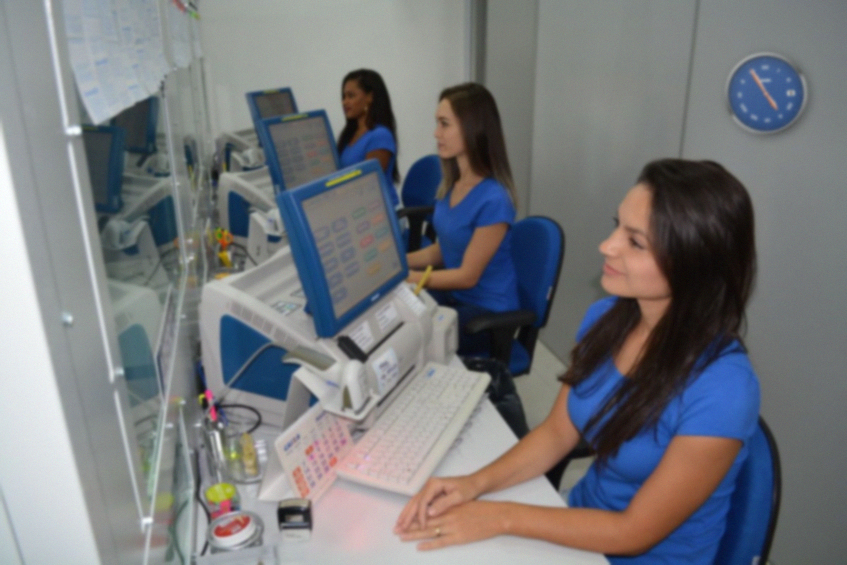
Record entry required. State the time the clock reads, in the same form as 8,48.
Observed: 4,55
